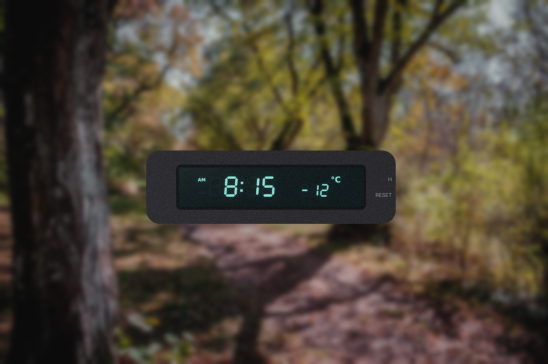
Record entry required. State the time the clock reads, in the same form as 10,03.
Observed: 8,15
